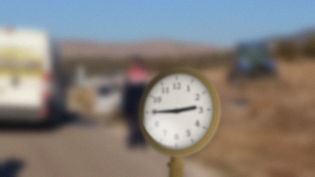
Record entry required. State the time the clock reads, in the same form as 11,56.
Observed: 2,45
